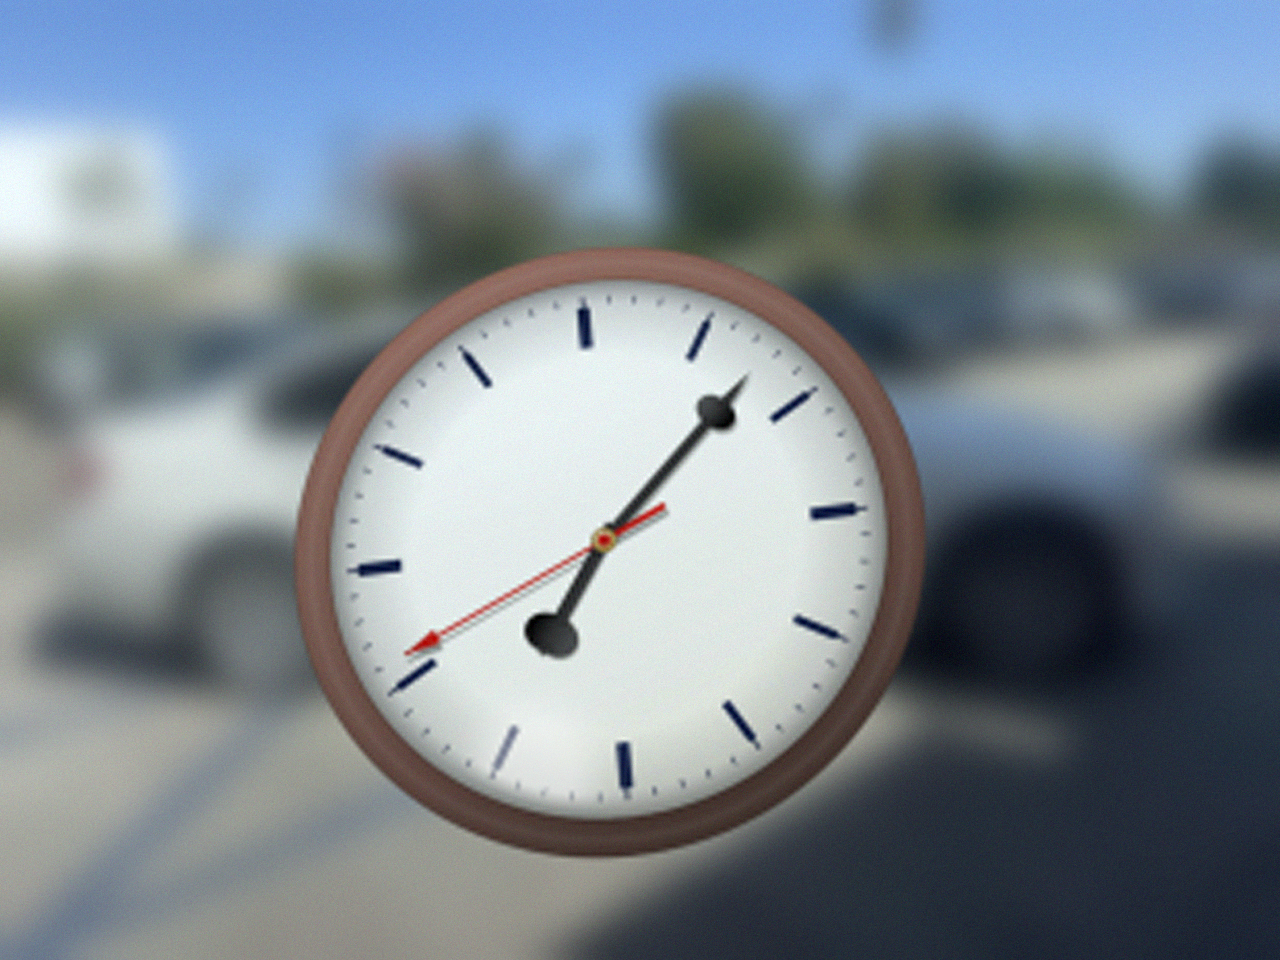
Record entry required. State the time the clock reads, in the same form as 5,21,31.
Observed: 7,07,41
